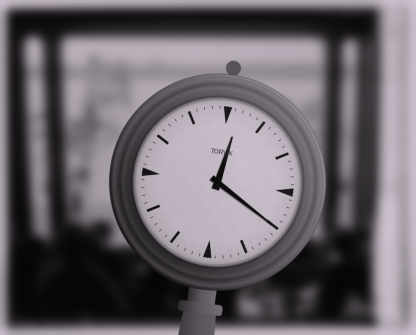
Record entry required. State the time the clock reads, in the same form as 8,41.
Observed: 12,20
